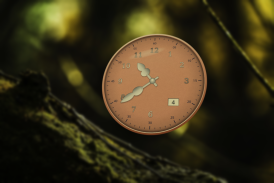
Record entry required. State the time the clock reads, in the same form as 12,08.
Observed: 10,39
